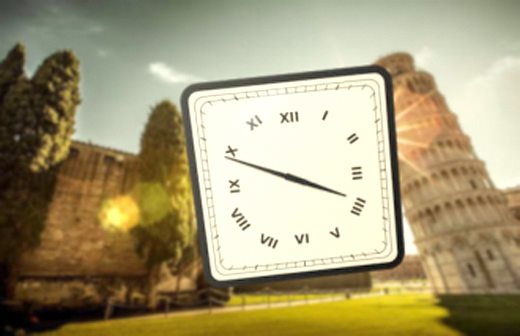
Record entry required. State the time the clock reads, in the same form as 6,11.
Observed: 3,49
